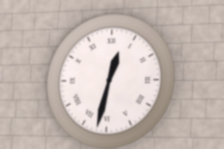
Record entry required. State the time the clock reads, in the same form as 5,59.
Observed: 12,32
